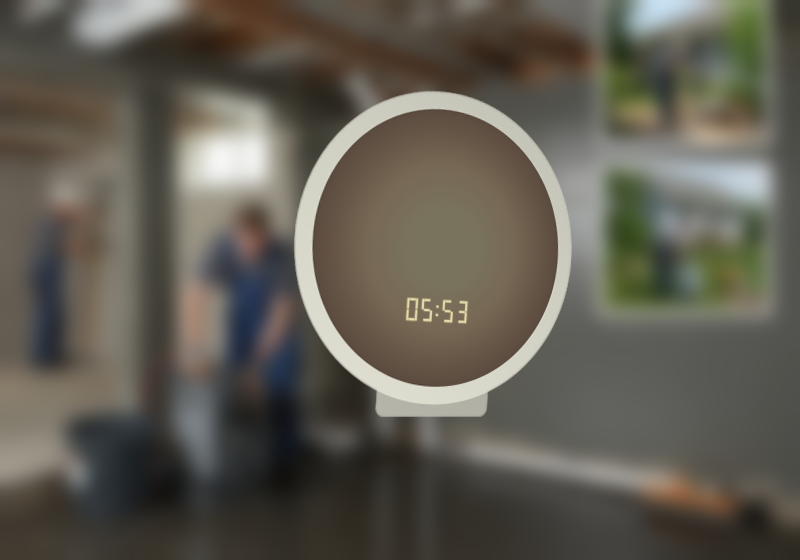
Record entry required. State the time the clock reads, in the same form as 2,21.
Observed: 5,53
